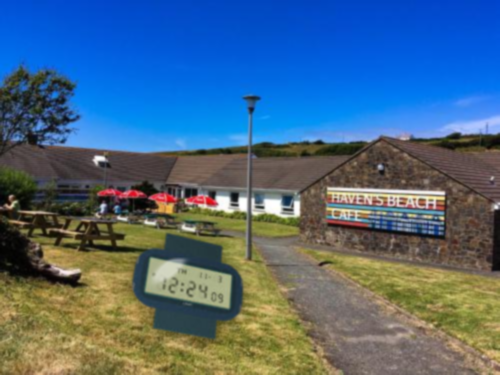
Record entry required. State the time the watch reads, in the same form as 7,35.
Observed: 12,24
